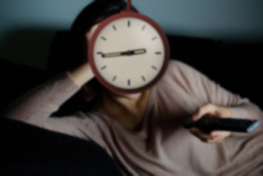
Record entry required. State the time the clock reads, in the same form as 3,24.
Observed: 2,44
